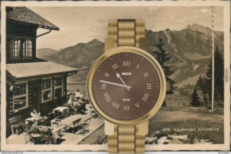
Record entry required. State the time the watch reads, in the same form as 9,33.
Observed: 10,47
